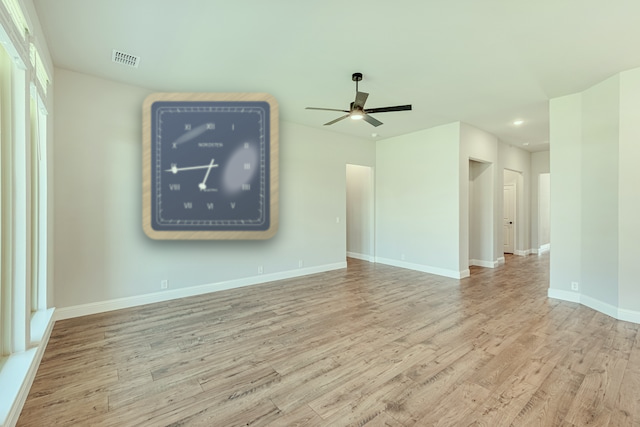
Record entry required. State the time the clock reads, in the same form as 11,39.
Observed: 6,44
